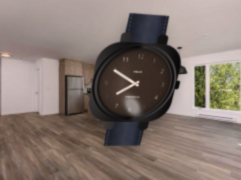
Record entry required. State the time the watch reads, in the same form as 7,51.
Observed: 7,50
